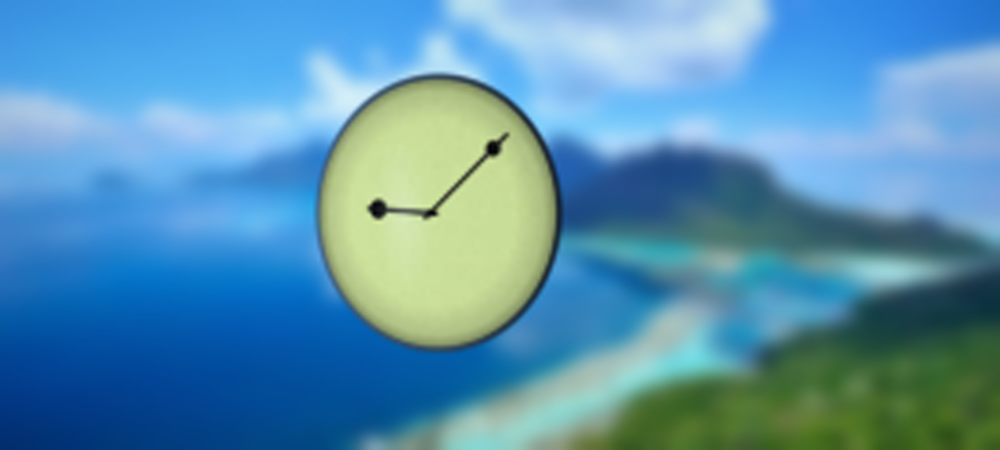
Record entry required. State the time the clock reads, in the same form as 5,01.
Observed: 9,08
